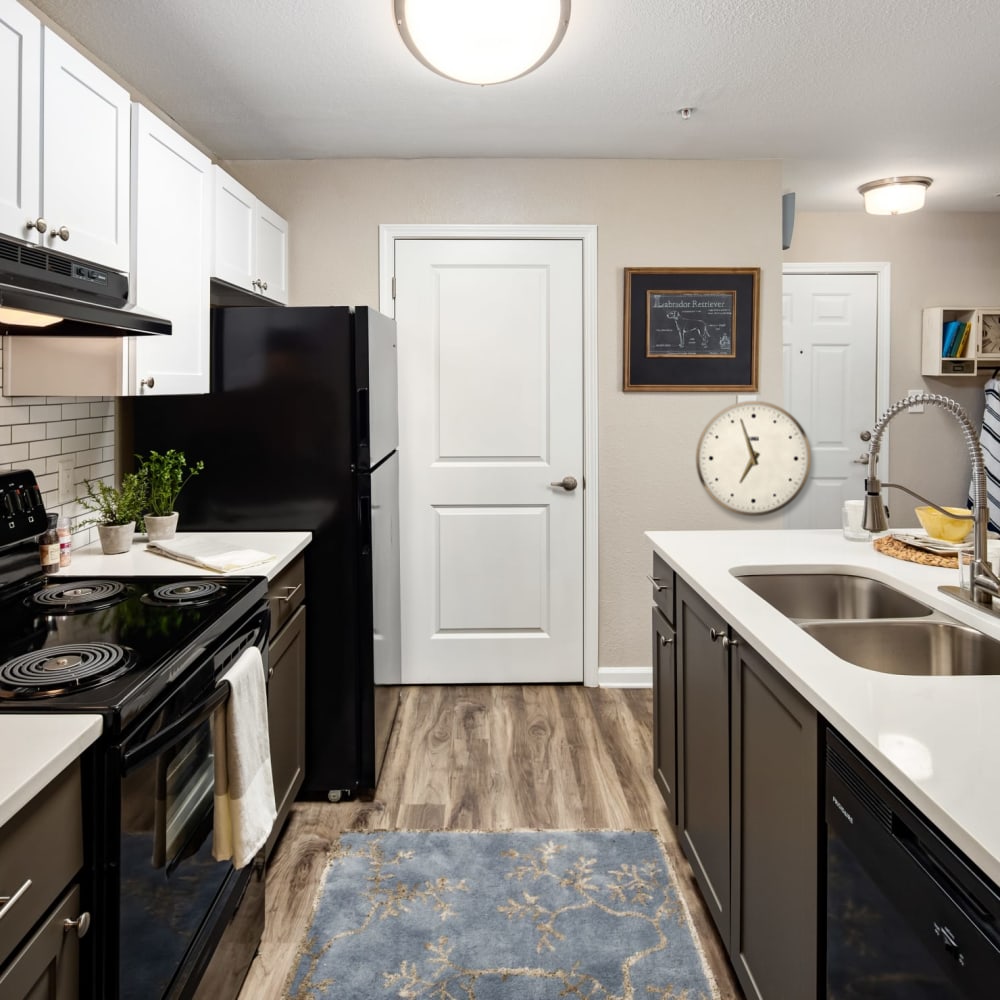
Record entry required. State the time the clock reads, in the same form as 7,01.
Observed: 6,57
